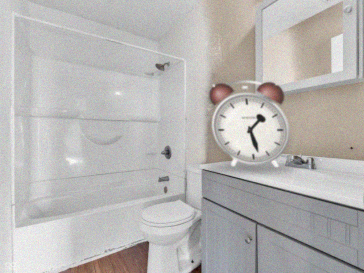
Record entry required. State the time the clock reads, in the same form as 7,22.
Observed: 1,28
